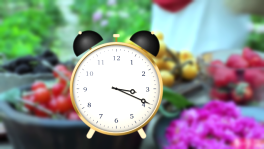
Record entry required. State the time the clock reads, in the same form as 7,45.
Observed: 3,19
